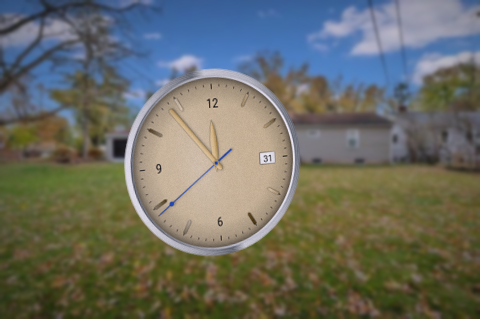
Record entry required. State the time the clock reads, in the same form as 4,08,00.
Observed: 11,53,39
